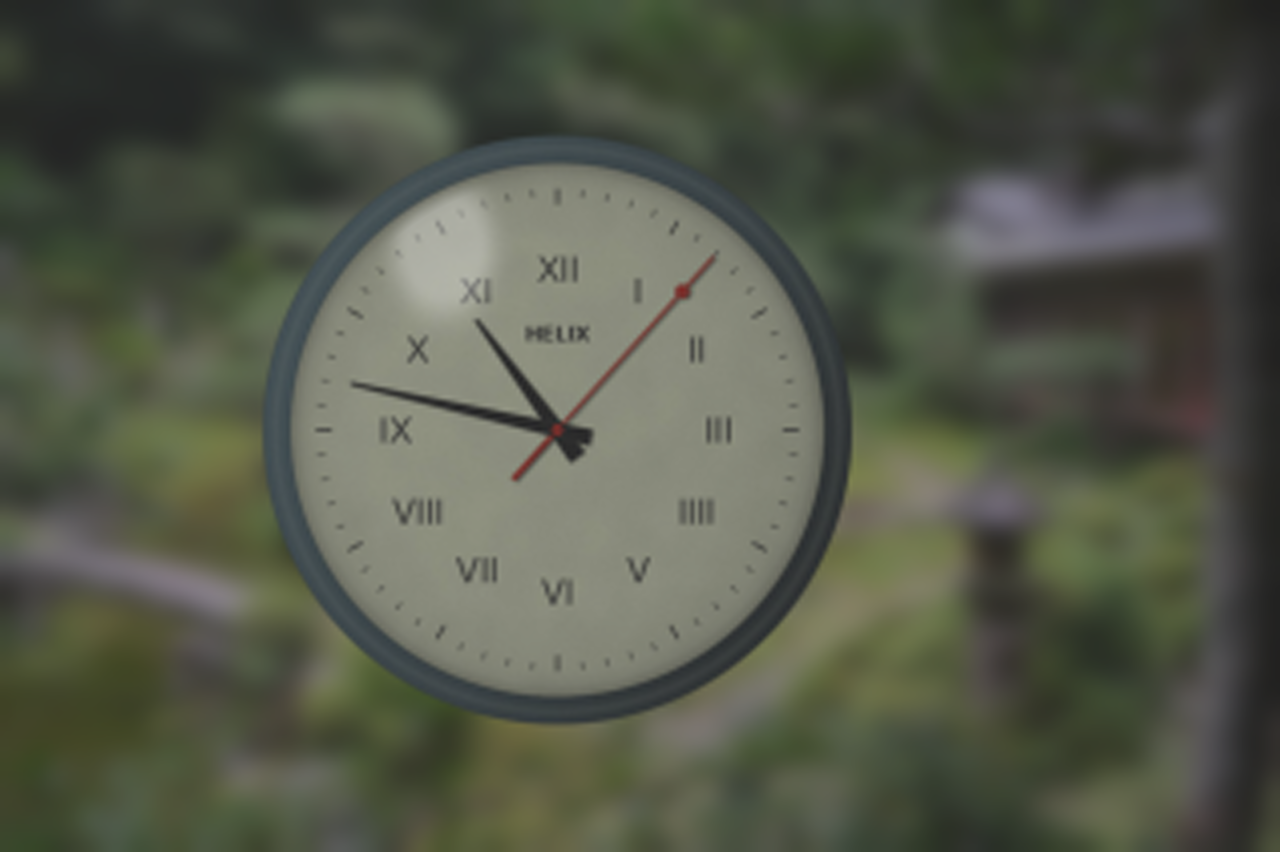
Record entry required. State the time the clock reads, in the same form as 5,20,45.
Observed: 10,47,07
